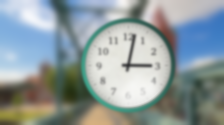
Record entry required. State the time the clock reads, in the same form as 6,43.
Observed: 3,02
